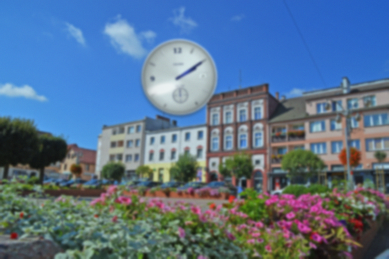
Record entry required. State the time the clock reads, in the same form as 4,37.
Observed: 2,10
